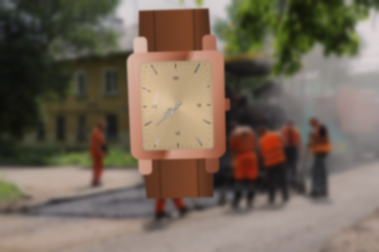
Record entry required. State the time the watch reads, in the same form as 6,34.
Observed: 7,38
